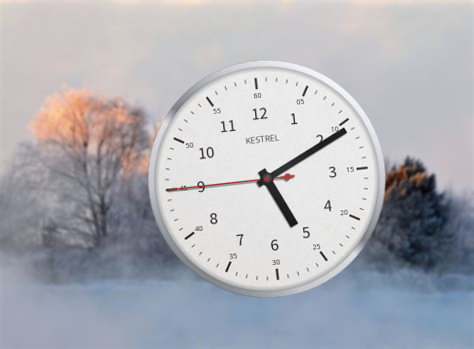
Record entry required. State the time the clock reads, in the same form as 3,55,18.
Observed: 5,10,45
